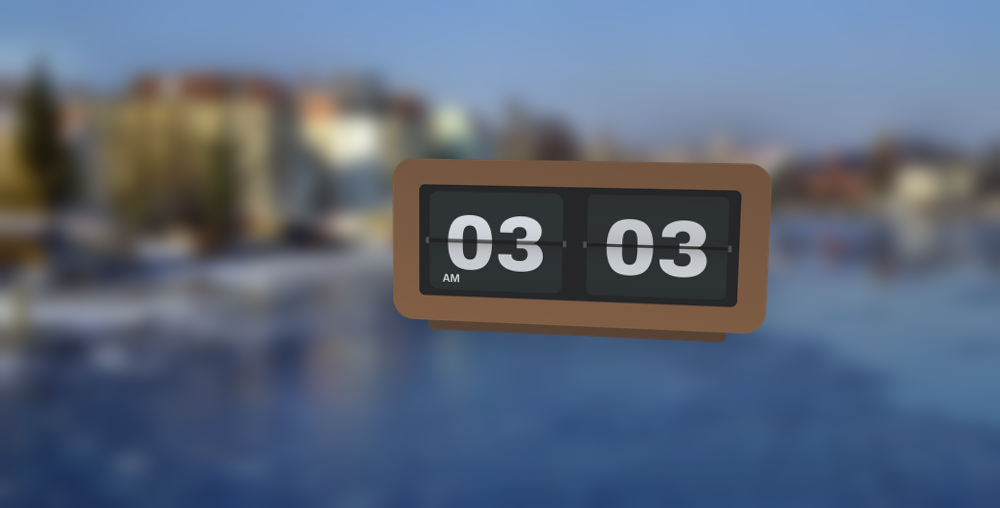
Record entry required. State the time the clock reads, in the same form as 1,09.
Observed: 3,03
